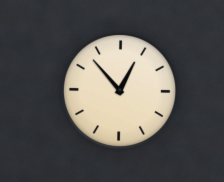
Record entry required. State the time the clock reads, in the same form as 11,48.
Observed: 12,53
